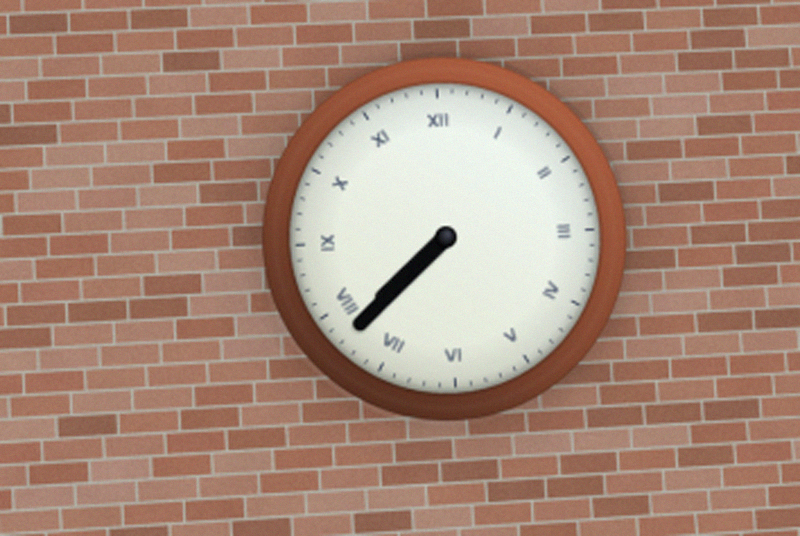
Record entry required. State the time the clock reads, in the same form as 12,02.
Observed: 7,38
